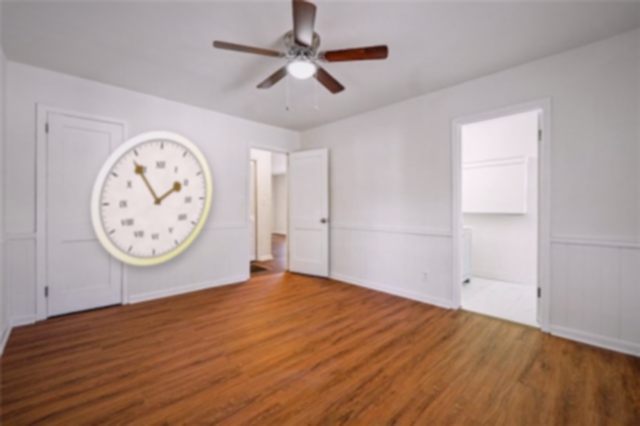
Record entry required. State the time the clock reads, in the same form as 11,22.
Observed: 1,54
